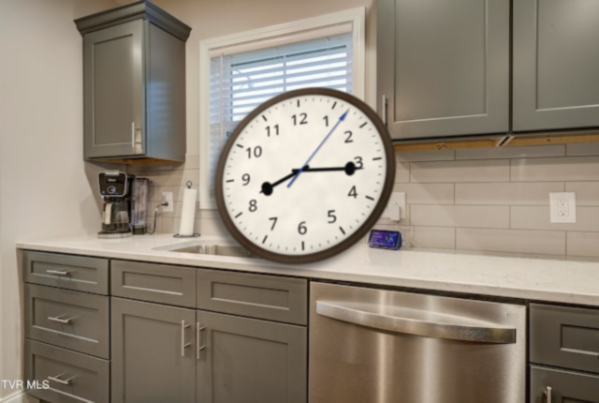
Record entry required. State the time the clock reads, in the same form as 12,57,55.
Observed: 8,16,07
